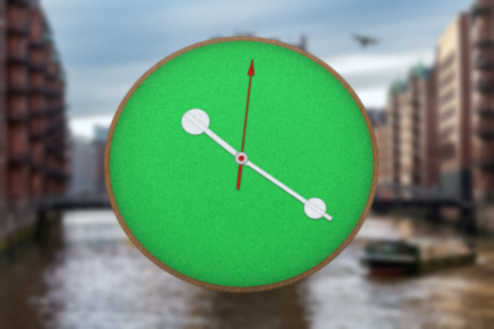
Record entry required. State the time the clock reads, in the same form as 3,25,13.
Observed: 10,21,01
